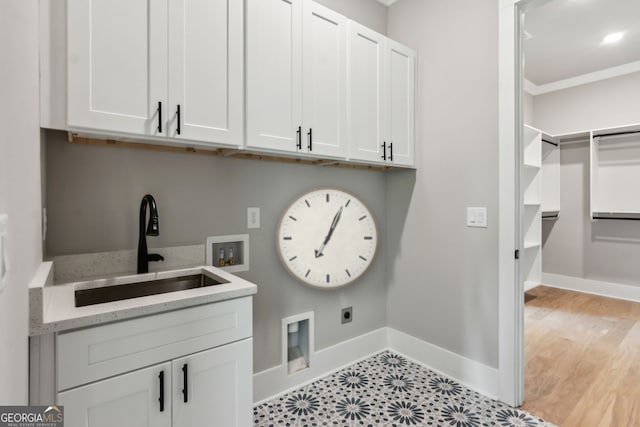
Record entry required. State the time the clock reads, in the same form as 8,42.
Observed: 7,04
